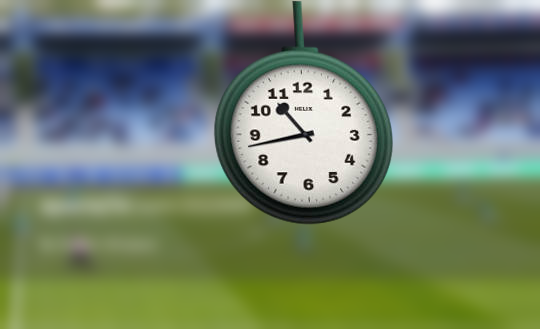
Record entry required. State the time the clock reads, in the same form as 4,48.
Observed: 10,43
